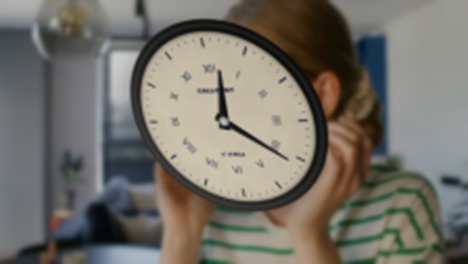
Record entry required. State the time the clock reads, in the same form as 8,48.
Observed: 12,21
